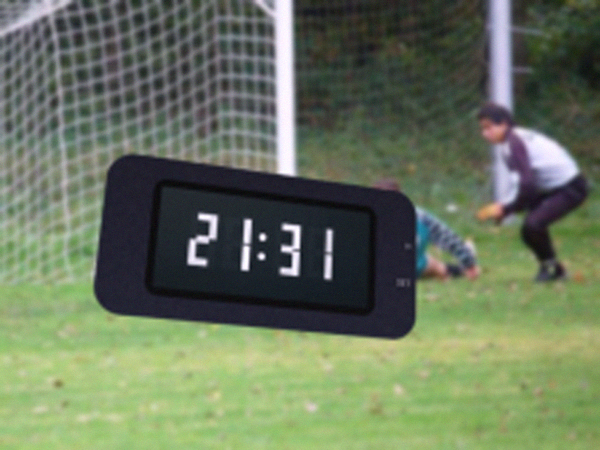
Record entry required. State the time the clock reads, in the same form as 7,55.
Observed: 21,31
